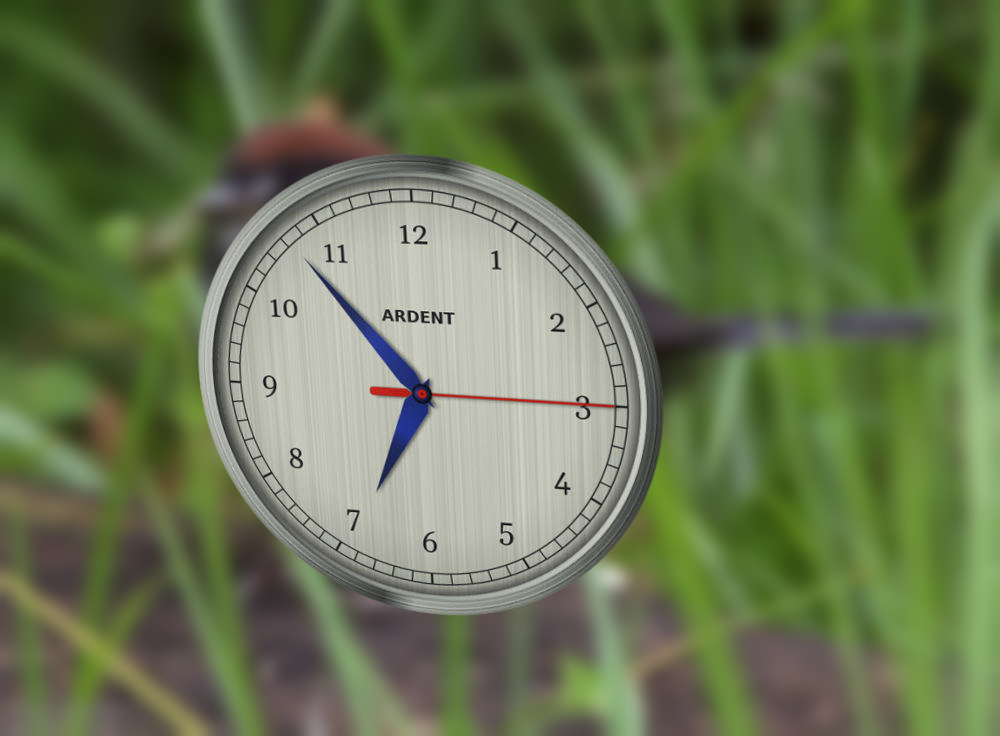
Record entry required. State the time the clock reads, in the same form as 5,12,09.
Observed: 6,53,15
